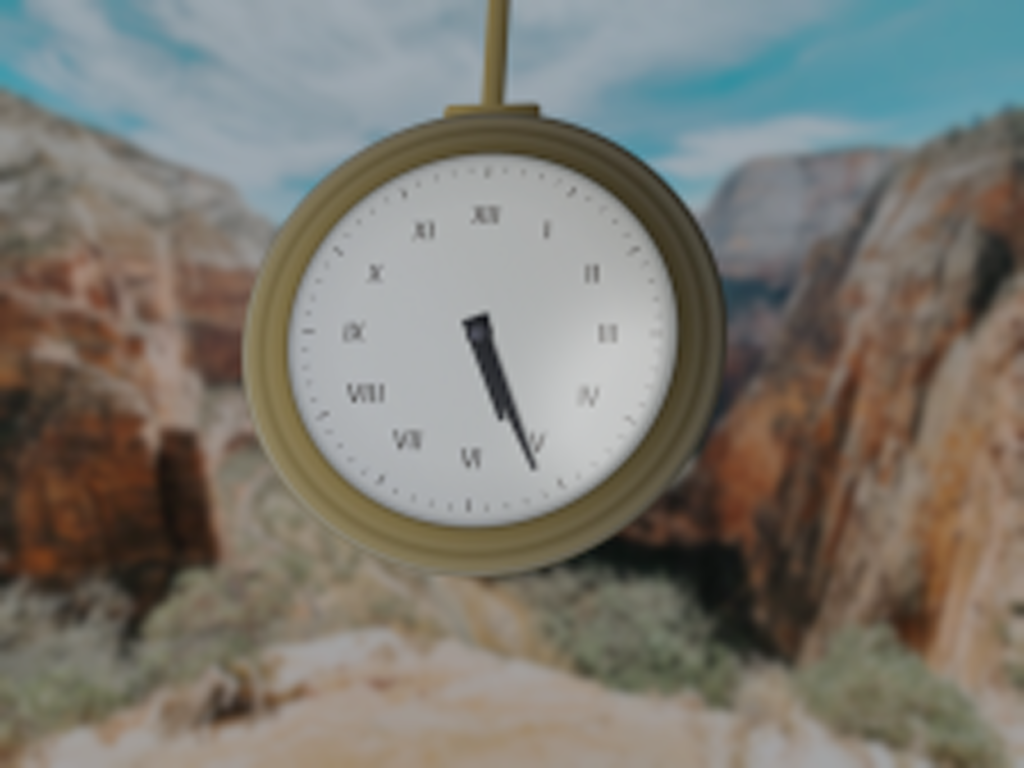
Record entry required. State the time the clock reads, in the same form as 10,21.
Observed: 5,26
